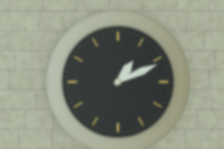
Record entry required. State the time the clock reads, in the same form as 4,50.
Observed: 1,11
